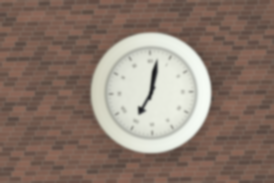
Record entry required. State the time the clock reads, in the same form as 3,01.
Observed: 7,02
